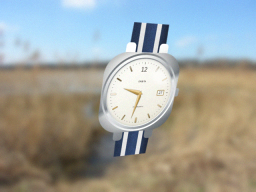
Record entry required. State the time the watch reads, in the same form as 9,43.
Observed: 9,32
